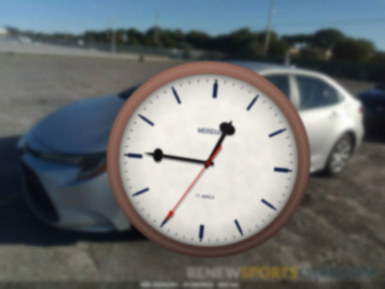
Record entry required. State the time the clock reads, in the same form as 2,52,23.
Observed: 12,45,35
